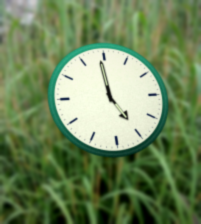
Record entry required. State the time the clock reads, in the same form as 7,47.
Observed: 4,59
